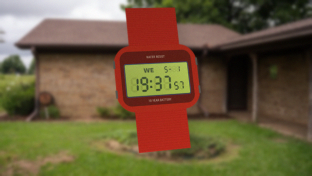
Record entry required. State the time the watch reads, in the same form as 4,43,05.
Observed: 19,37,57
